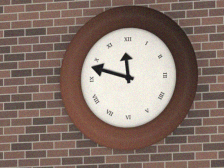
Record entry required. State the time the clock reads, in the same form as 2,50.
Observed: 11,48
